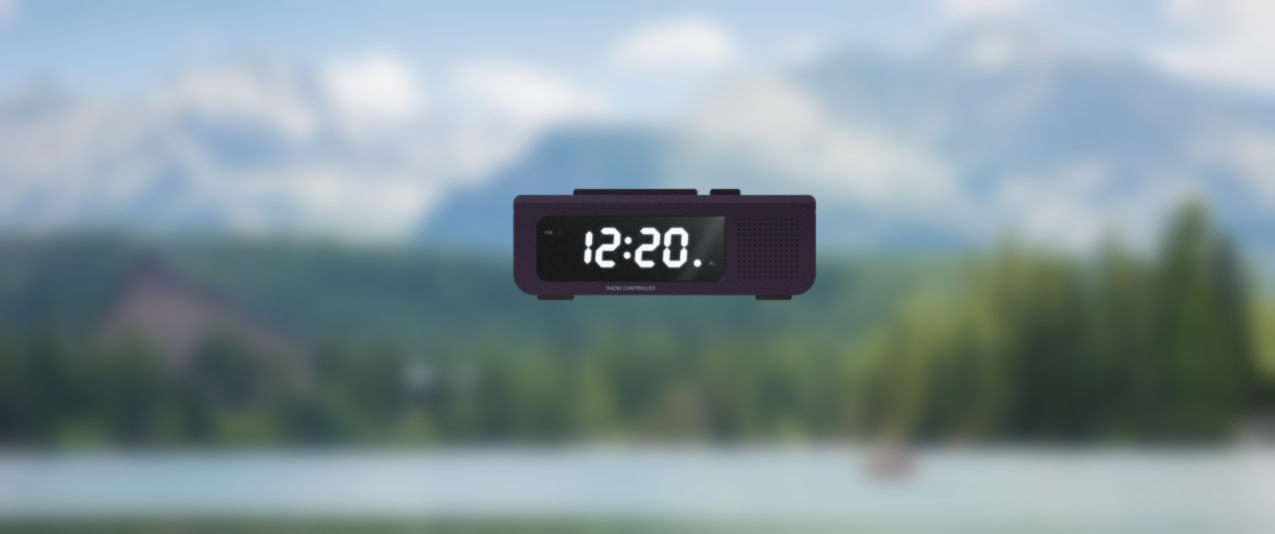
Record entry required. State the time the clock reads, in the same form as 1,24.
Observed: 12,20
